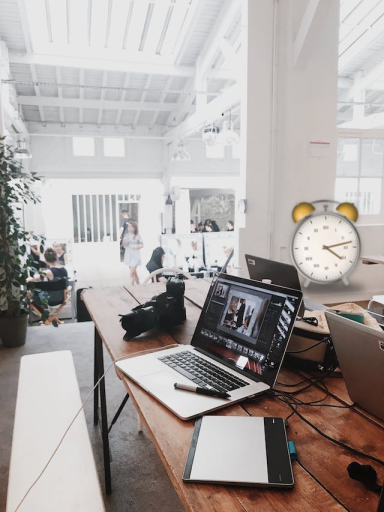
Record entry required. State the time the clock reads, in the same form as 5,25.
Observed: 4,13
